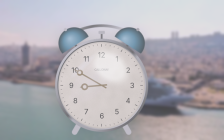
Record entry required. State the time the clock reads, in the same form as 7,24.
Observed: 8,50
